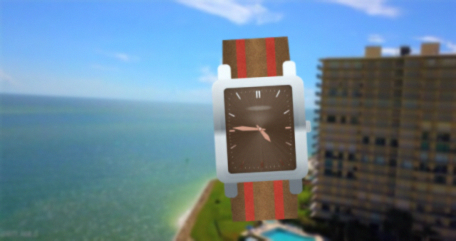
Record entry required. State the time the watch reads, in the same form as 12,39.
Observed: 4,46
